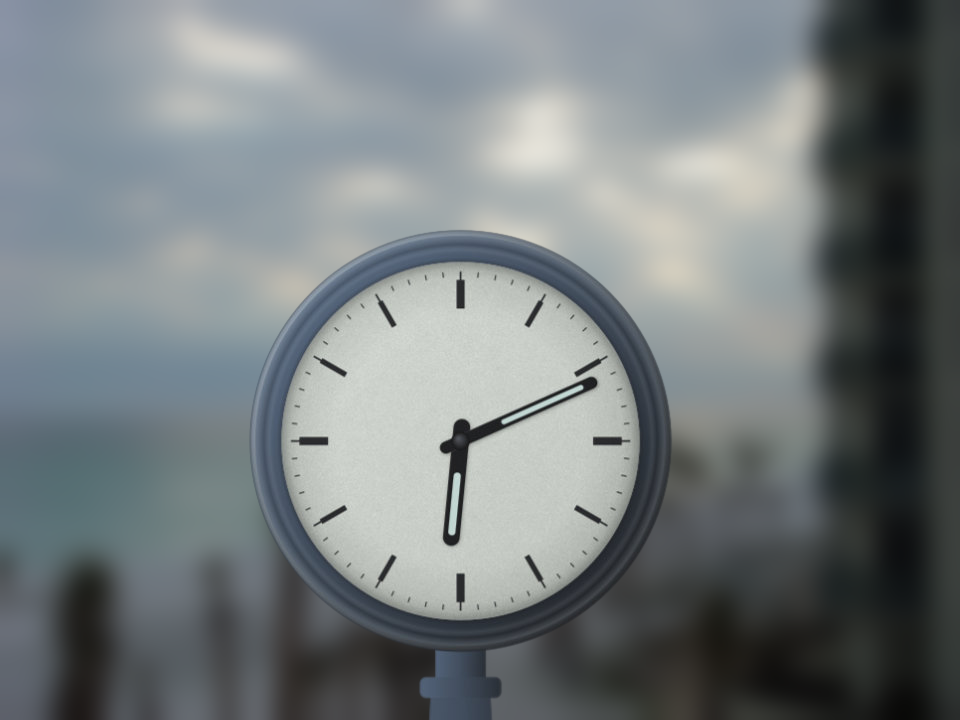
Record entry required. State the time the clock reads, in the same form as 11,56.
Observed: 6,11
